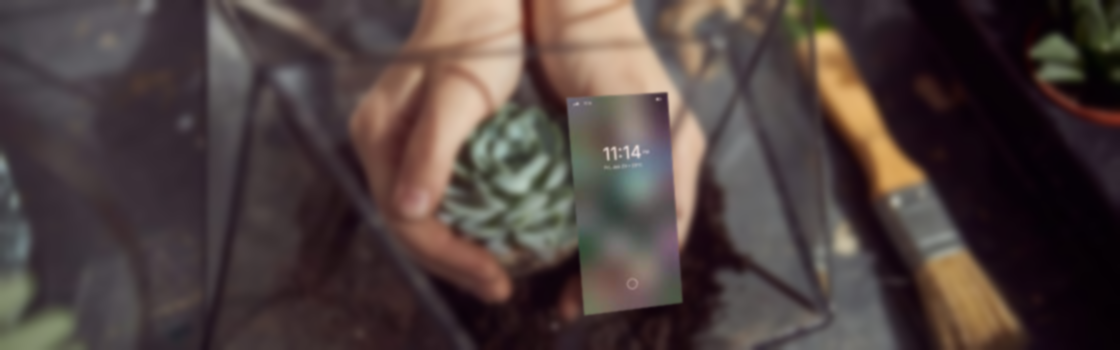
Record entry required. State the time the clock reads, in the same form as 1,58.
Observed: 11,14
